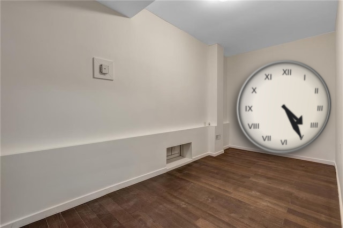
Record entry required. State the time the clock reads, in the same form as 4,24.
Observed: 4,25
